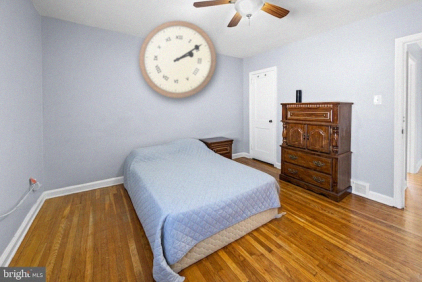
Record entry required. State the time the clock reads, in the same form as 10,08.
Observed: 2,09
